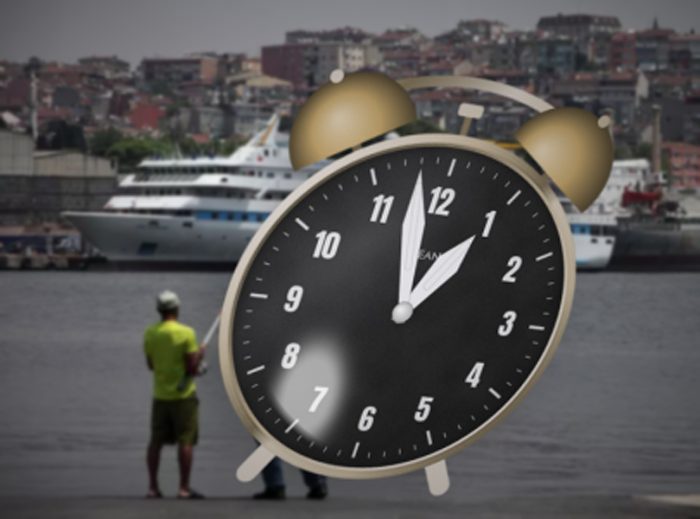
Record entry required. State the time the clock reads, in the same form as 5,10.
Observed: 12,58
